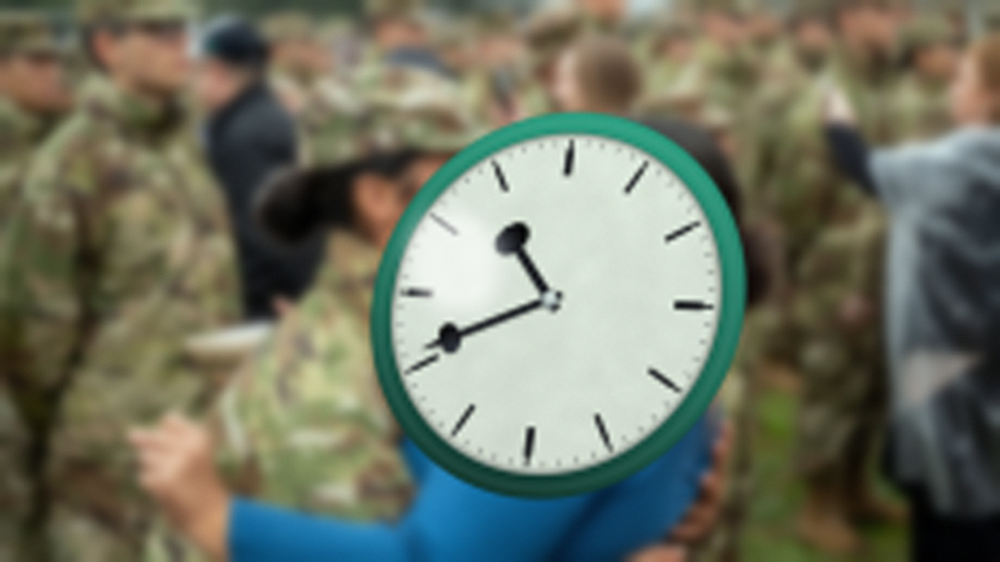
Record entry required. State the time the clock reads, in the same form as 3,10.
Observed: 10,41
